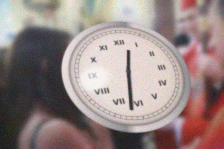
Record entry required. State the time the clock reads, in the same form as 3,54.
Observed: 12,32
